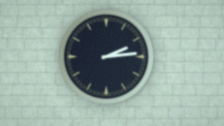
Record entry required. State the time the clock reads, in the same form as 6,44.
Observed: 2,14
